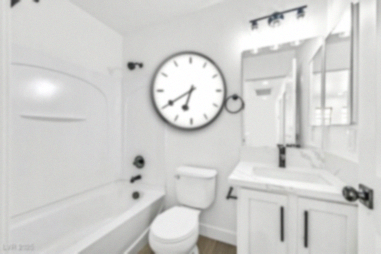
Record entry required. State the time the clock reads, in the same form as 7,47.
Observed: 6,40
